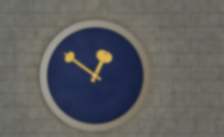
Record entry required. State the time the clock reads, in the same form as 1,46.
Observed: 12,51
